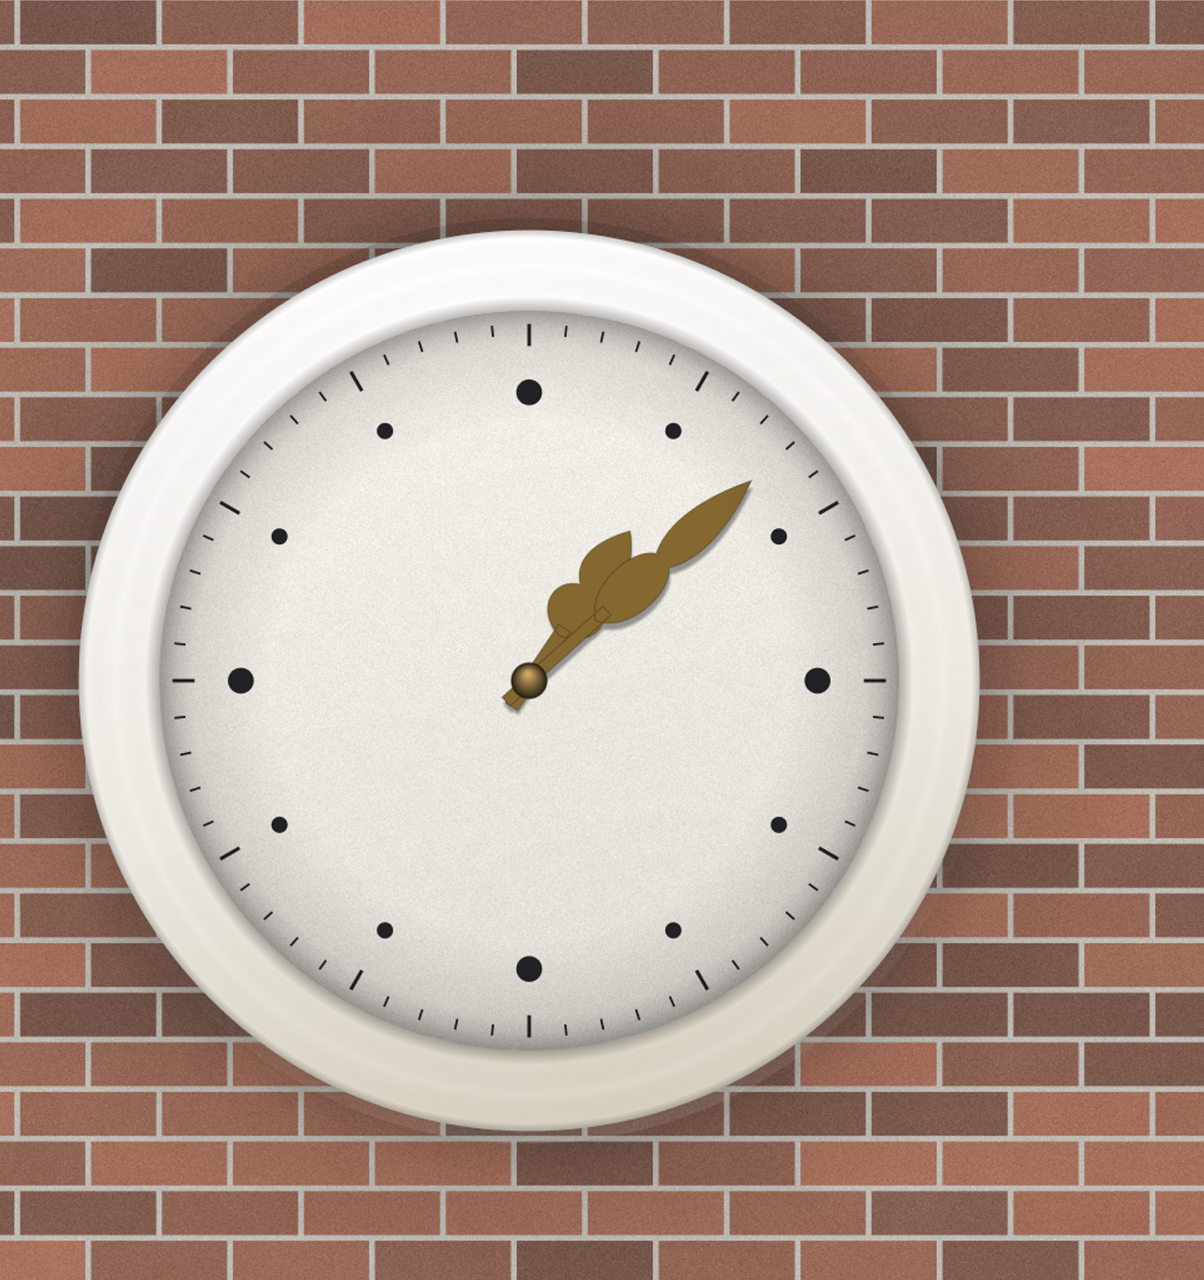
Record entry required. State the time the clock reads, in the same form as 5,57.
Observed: 1,08
